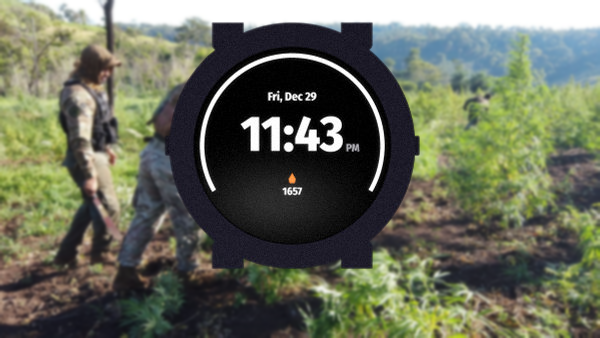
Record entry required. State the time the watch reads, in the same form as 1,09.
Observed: 11,43
